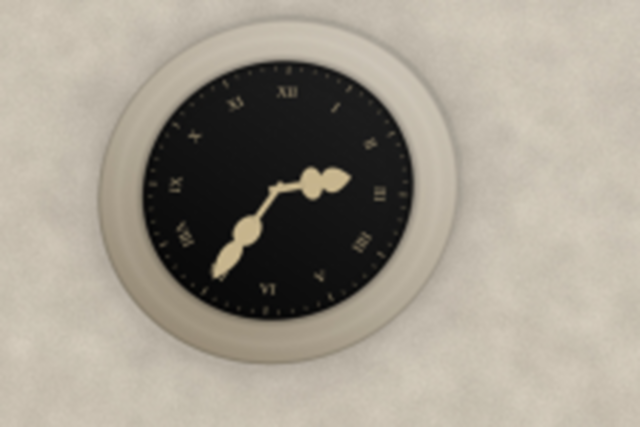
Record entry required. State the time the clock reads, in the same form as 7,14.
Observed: 2,35
